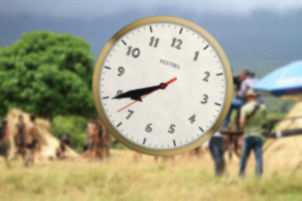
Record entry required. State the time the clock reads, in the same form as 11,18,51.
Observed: 7,39,37
